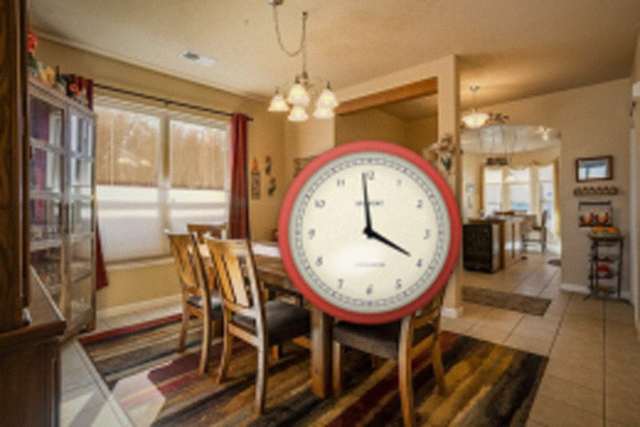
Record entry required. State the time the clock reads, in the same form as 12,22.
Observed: 3,59
